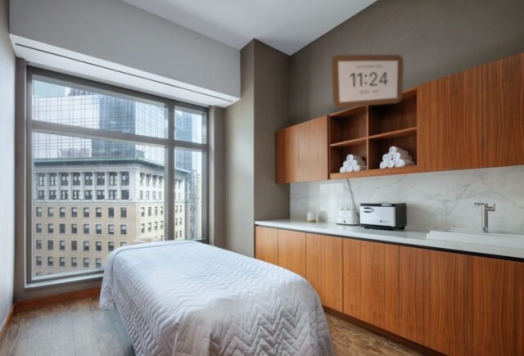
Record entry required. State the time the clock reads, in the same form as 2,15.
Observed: 11,24
